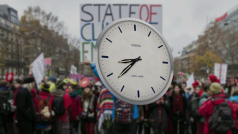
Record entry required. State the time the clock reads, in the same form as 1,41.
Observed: 8,38
